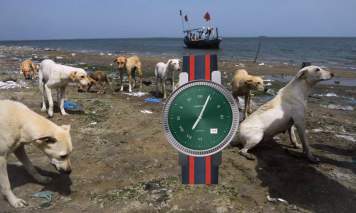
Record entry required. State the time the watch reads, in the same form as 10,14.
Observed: 7,04
